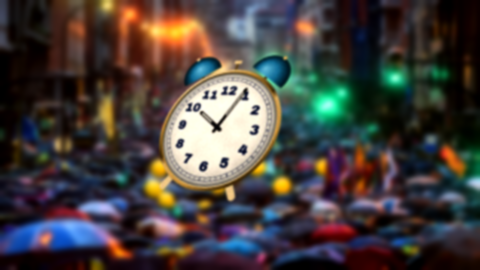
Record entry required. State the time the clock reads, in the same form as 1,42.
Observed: 10,04
